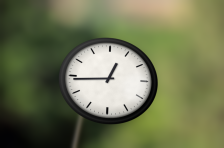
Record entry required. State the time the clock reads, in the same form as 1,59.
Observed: 12,44
